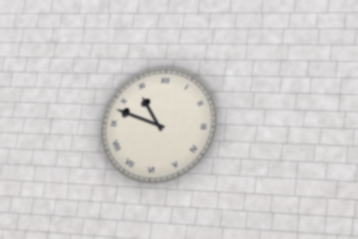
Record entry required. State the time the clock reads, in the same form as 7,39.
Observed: 10,48
